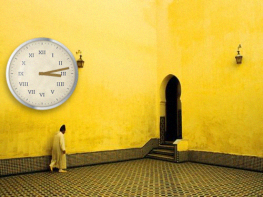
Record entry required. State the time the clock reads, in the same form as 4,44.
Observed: 3,13
